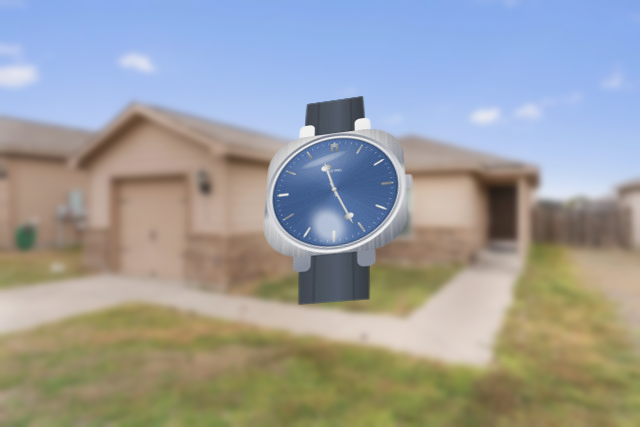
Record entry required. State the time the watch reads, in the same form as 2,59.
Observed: 11,26
